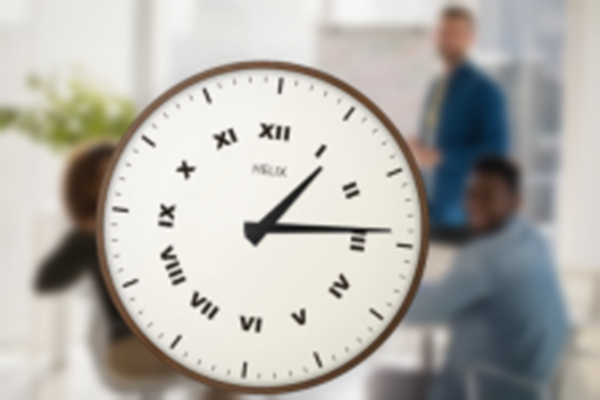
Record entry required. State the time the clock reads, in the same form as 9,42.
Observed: 1,14
